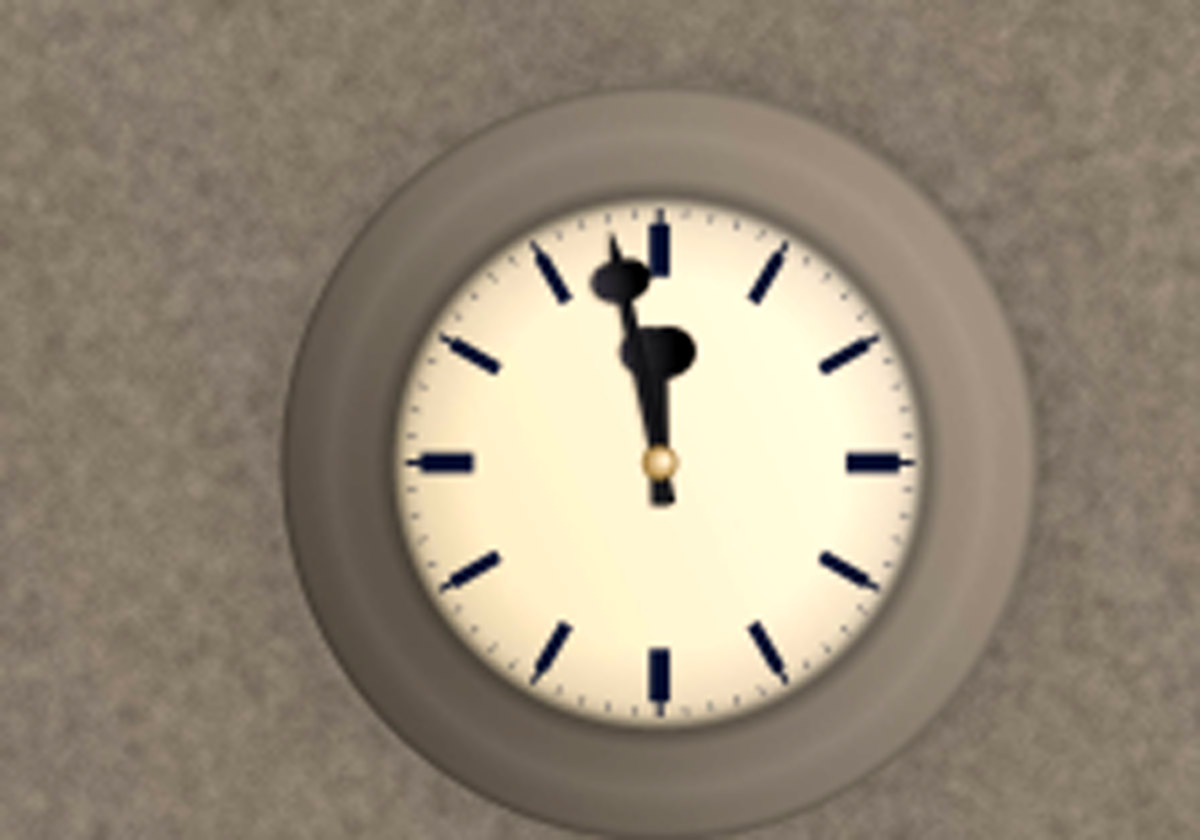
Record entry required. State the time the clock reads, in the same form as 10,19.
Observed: 11,58
